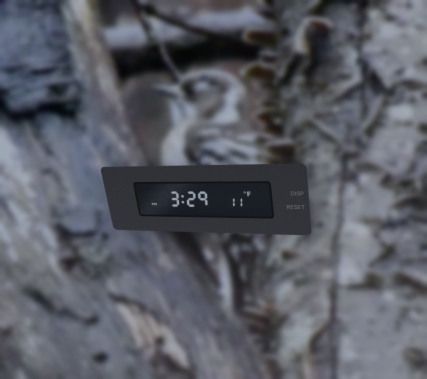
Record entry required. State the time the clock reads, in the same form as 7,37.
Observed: 3,29
